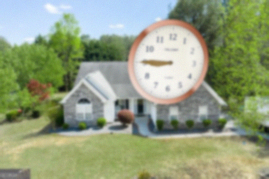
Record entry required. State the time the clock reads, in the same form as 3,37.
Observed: 8,45
